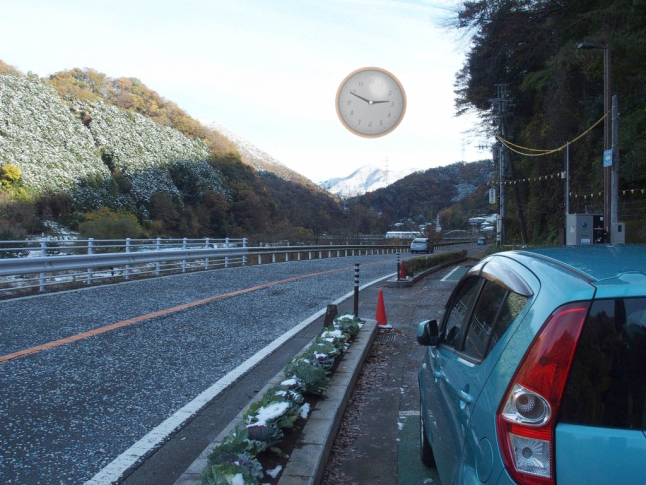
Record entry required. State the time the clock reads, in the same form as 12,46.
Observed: 2,49
